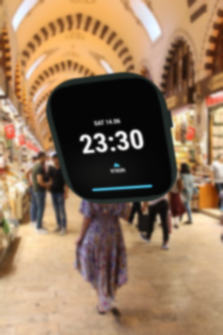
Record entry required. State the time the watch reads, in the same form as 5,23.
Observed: 23,30
